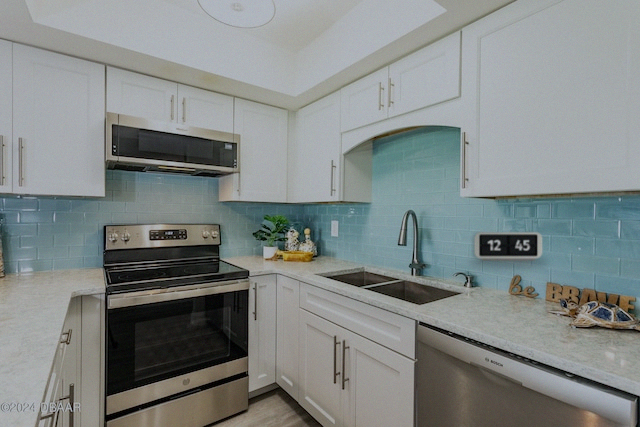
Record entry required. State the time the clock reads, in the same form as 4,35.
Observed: 12,45
